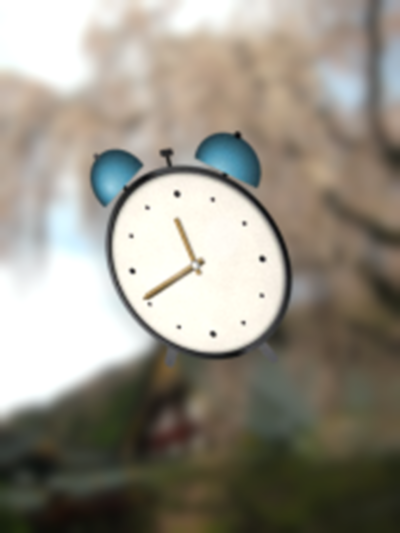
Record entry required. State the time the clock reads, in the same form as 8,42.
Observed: 11,41
